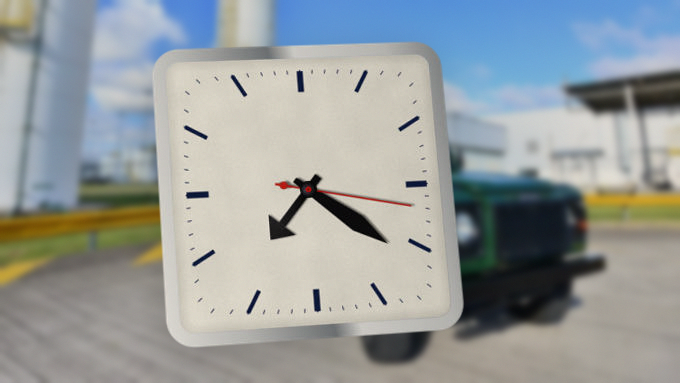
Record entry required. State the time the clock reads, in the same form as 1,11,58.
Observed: 7,21,17
